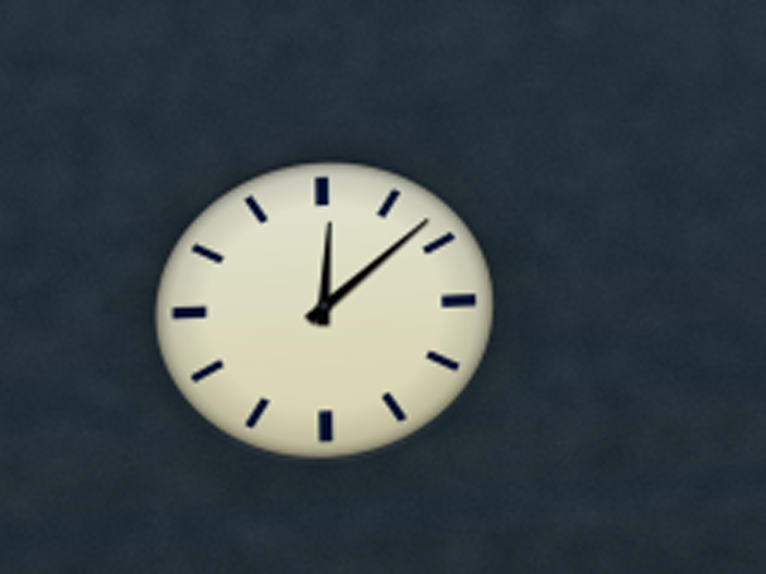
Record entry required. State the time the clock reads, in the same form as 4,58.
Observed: 12,08
